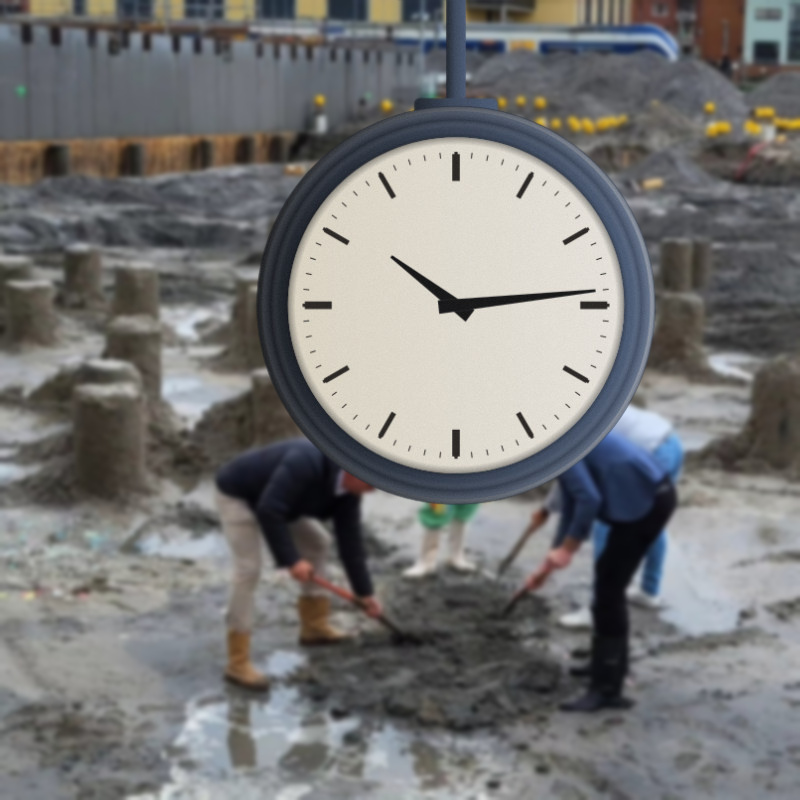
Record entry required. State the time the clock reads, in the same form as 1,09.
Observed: 10,14
